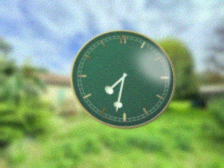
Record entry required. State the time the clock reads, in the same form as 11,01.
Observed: 7,32
